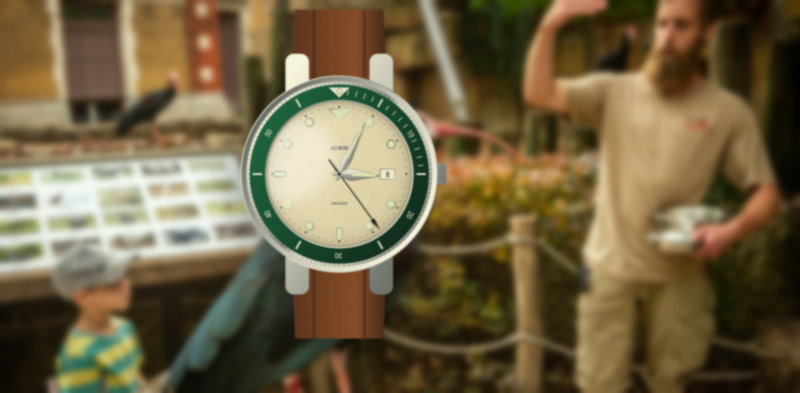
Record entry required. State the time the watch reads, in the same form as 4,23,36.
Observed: 3,04,24
